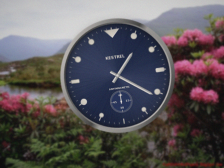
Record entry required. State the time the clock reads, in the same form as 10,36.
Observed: 1,21
